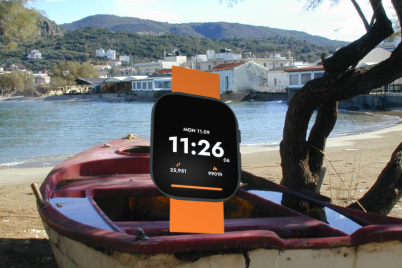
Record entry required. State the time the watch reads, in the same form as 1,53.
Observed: 11,26
